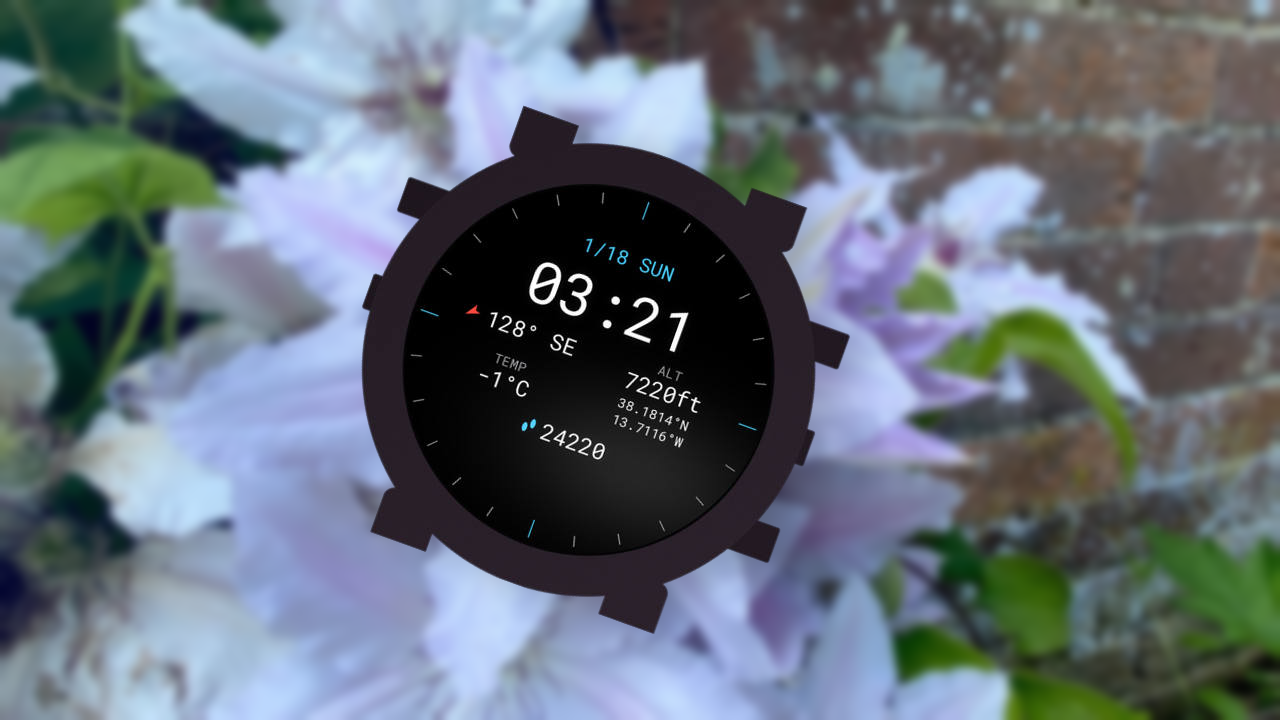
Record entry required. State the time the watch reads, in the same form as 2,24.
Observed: 3,21
